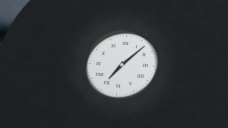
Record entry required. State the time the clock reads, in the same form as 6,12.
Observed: 7,07
